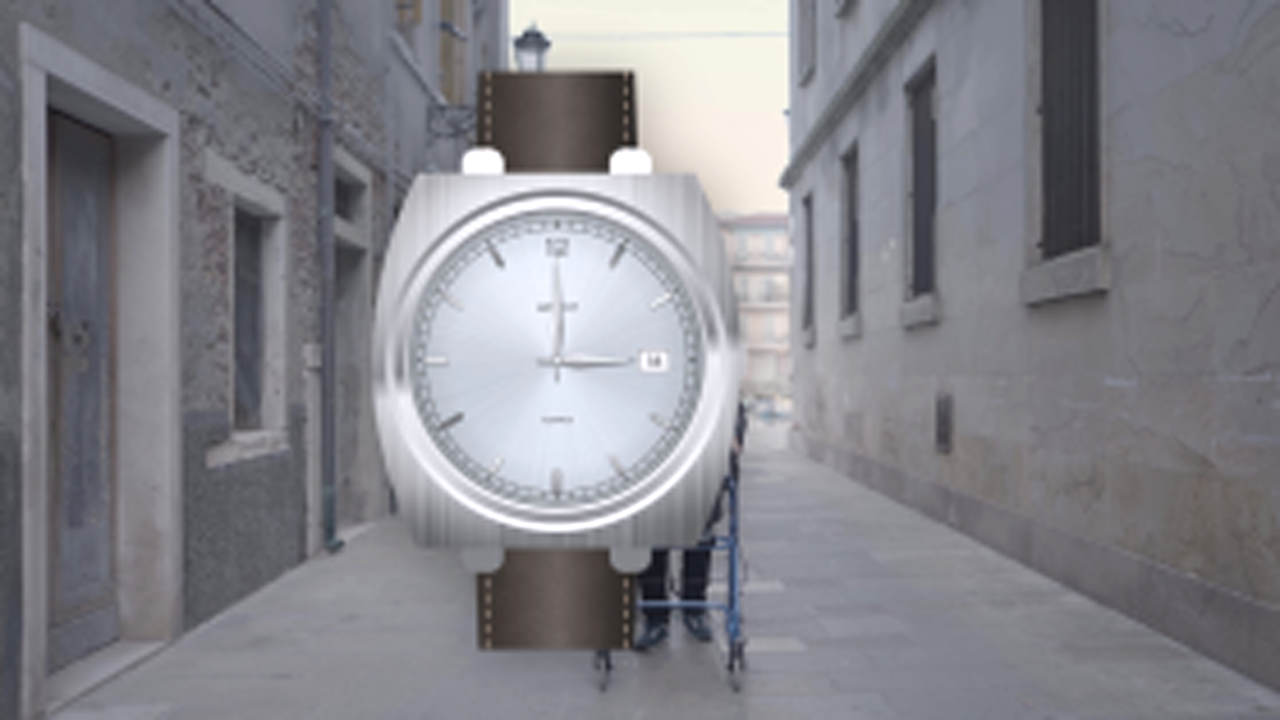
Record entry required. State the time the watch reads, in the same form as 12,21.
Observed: 3,00
